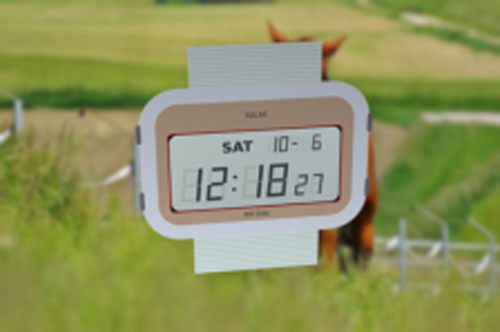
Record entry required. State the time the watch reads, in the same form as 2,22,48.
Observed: 12,18,27
